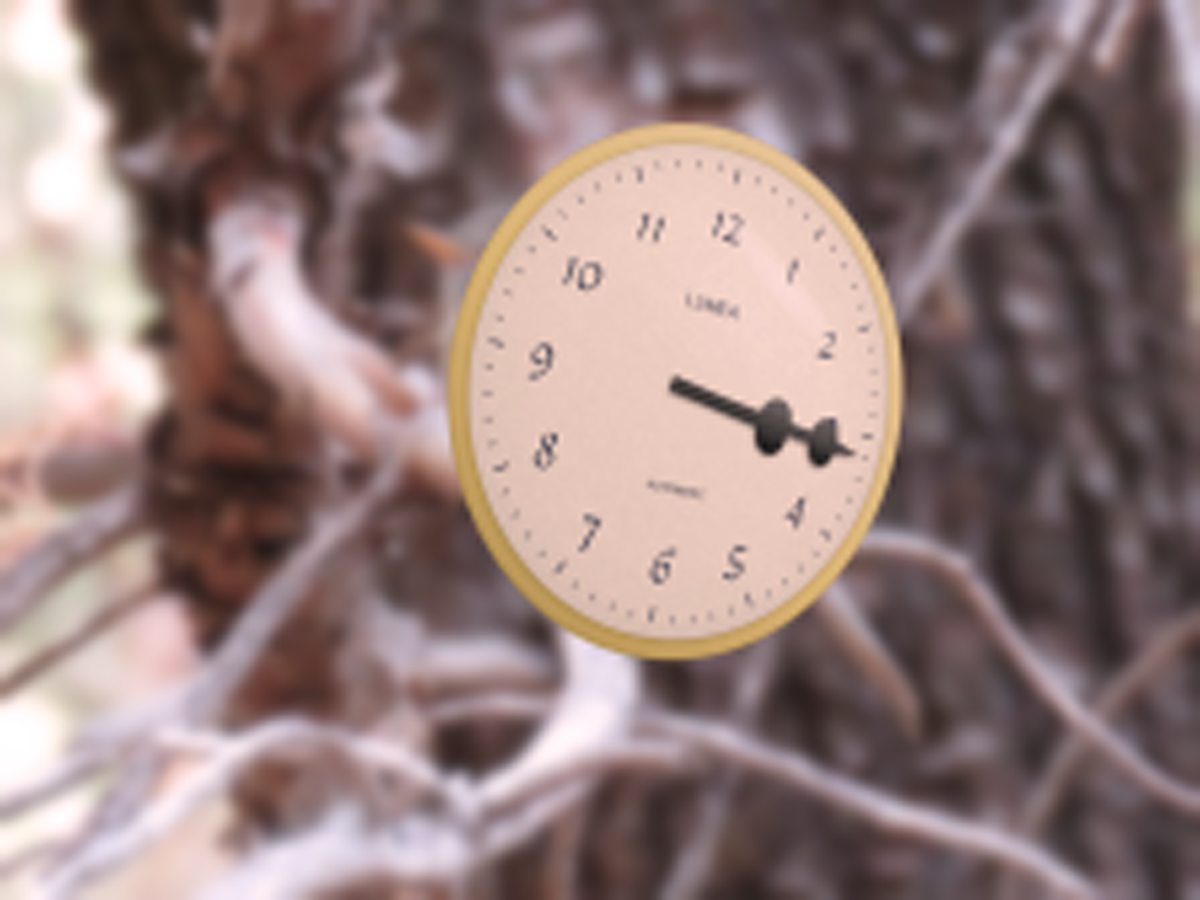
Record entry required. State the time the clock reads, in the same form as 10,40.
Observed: 3,16
